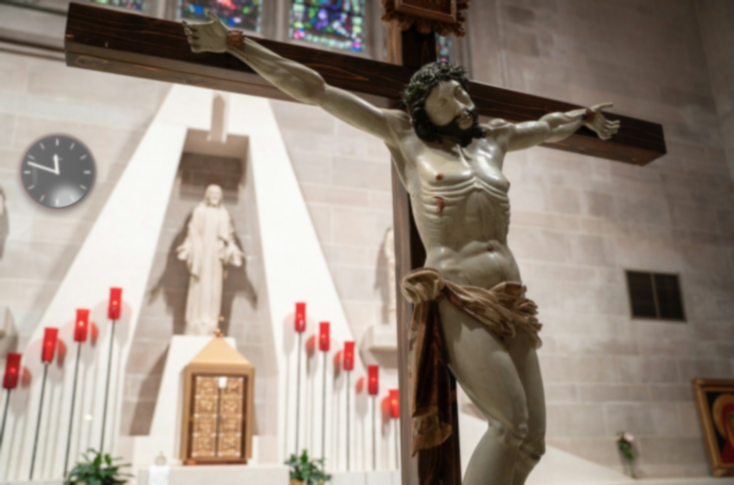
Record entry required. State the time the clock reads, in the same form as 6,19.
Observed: 11,48
